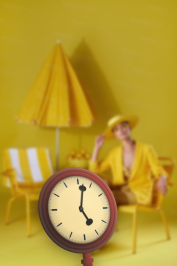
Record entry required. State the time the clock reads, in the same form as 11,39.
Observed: 5,02
